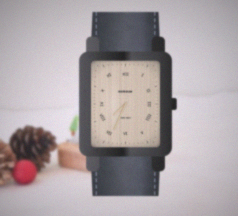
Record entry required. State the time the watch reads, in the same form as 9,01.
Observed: 7,34
